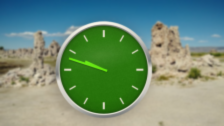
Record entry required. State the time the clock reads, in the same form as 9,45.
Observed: 9,48
